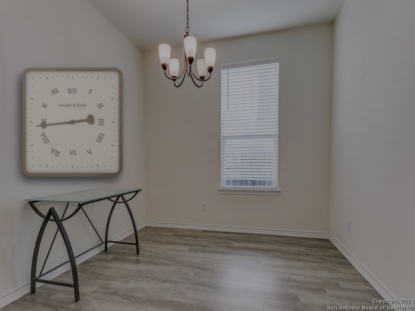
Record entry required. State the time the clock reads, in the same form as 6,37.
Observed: 2,44
